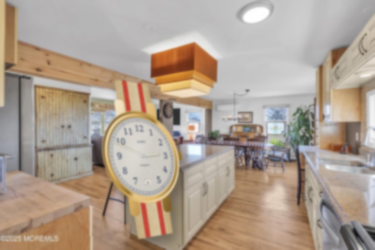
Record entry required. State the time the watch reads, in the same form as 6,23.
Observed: 2,49
